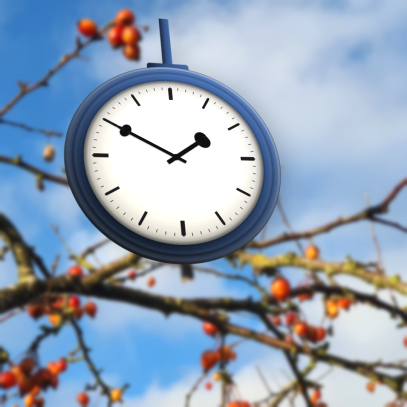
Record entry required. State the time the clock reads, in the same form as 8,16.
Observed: 1,50
